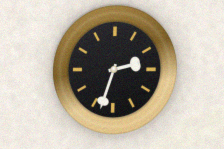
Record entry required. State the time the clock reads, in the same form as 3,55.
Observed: 2,33
